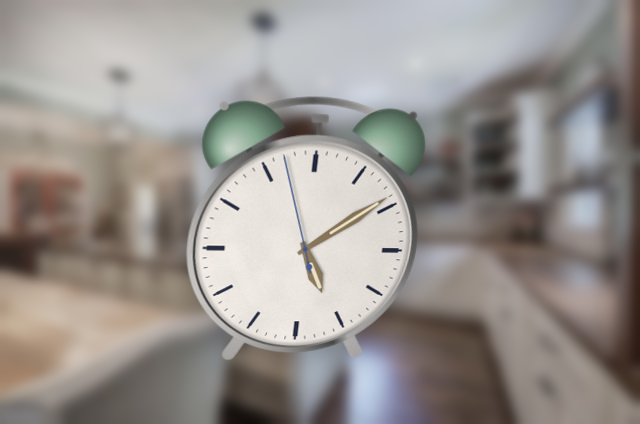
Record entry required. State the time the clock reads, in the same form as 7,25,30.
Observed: 5,08,57
